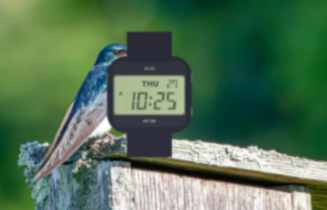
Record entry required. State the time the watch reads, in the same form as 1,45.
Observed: 10,25
